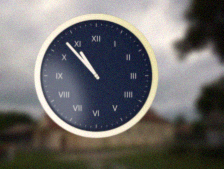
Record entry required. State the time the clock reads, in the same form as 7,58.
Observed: 10,53
